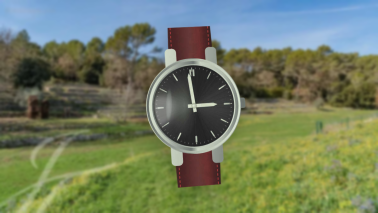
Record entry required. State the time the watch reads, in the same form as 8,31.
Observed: 2,59
